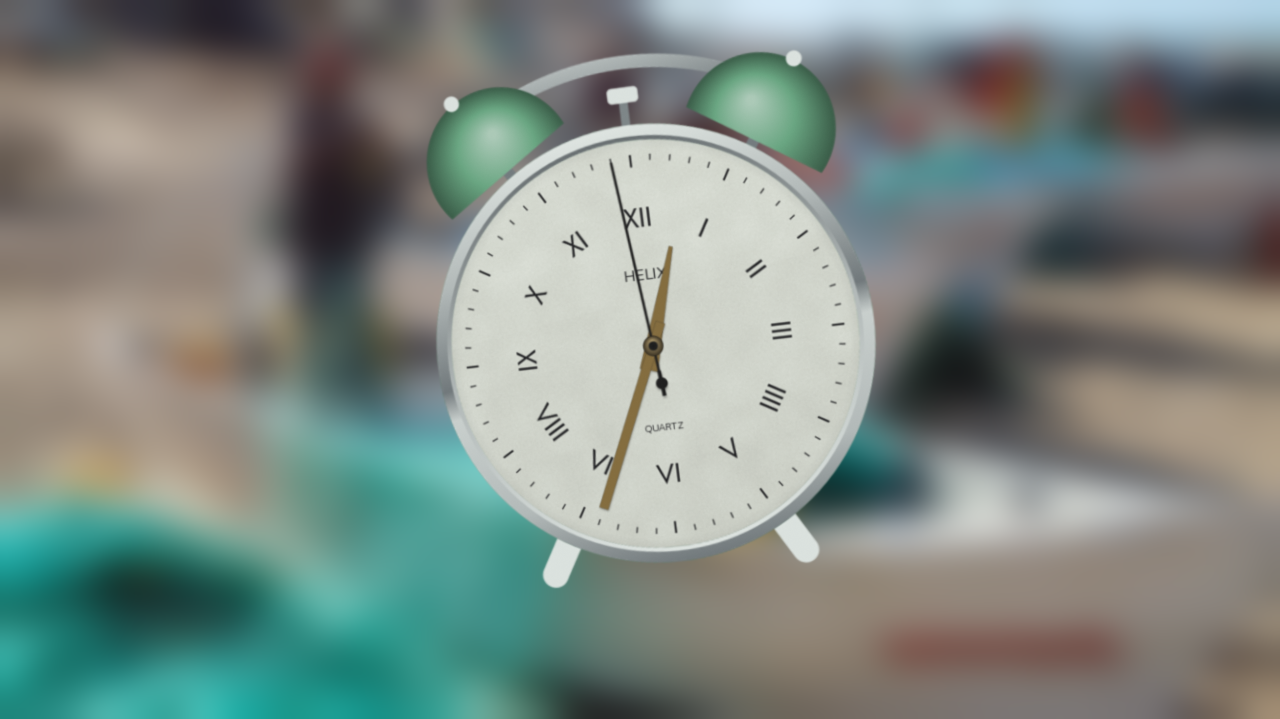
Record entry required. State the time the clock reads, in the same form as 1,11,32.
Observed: 12,33,59
